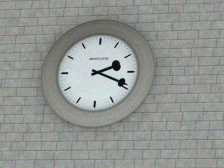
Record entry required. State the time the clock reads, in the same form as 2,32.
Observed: 2,19
